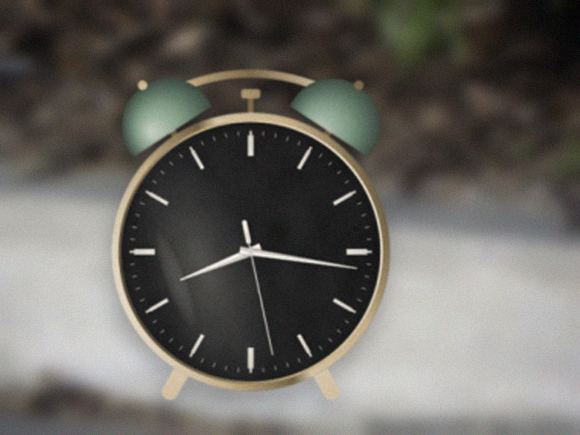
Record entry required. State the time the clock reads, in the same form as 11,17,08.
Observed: 8,16,28
